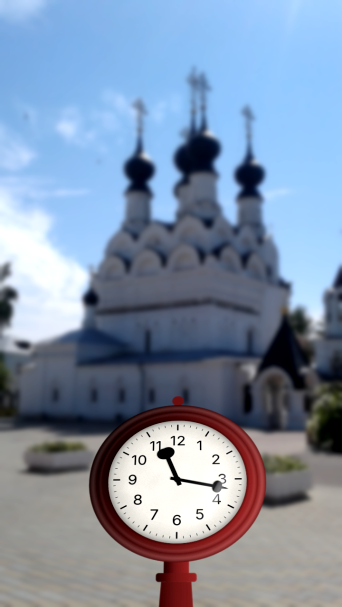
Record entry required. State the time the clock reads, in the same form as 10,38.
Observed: 11,17
